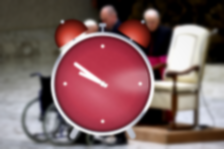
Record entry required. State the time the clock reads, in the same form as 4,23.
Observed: 9,51
